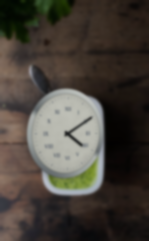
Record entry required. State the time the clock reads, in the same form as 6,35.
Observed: 4,10
